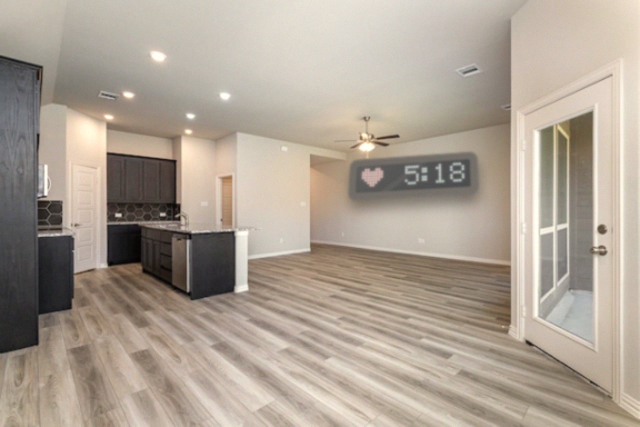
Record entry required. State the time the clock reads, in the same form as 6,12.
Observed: 5,18
